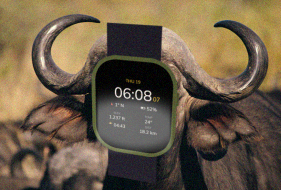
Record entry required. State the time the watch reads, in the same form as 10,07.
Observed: 6,08
